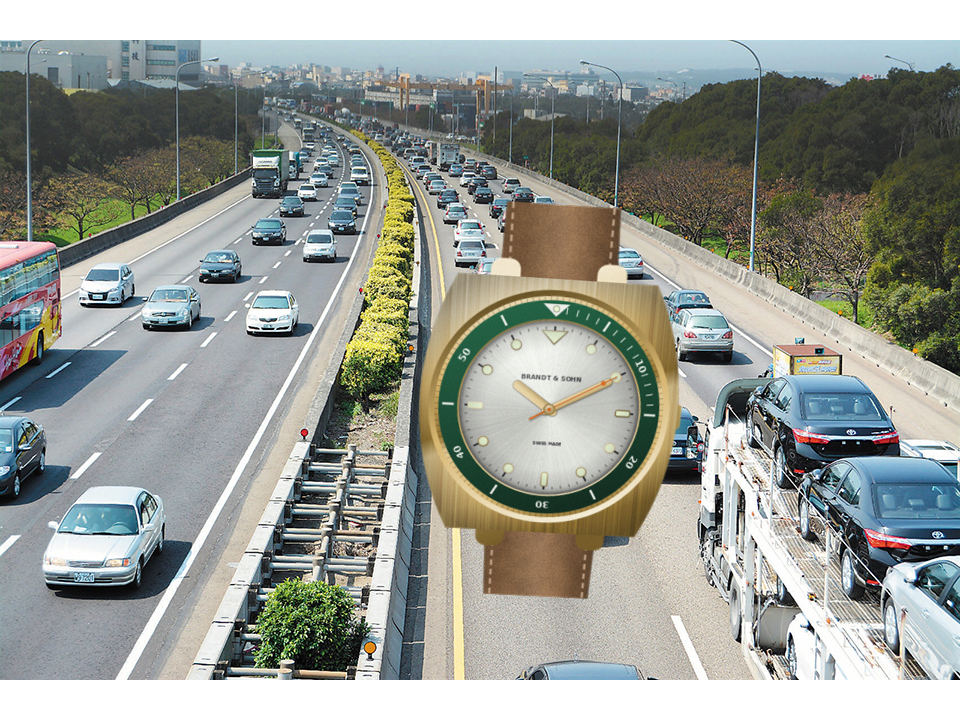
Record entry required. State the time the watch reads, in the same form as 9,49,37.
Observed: 10,10,10
